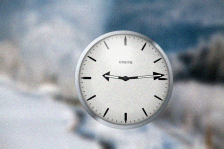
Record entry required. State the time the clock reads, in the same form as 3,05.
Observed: 9,14
